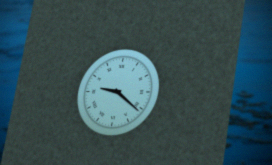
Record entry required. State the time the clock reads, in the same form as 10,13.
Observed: 9,21
